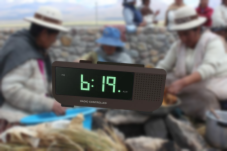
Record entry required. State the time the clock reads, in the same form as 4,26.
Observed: 6,19
